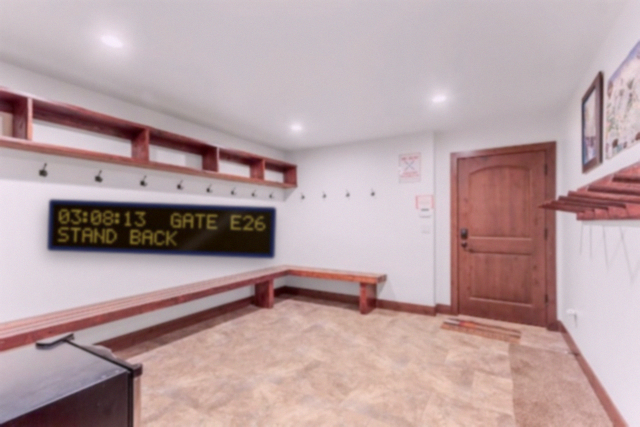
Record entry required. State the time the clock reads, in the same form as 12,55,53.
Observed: 3,08,13
